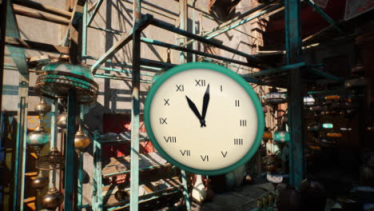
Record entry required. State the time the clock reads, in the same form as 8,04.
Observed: 11,02
